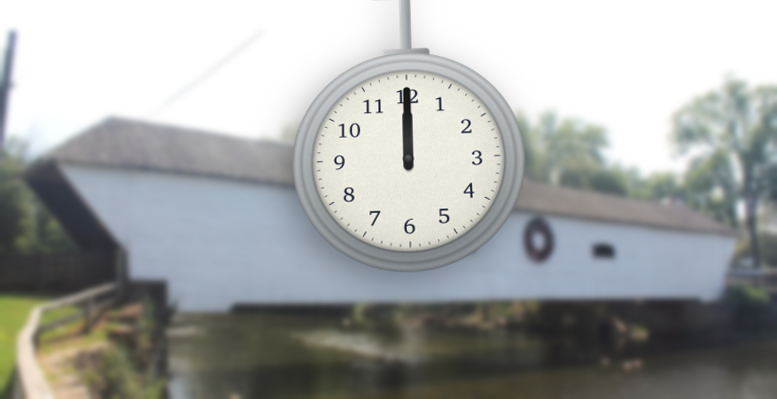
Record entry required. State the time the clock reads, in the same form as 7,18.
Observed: 12,00
